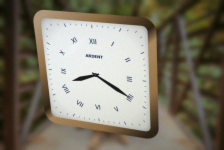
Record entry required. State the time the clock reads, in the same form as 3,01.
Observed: 8,20
